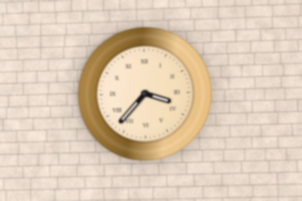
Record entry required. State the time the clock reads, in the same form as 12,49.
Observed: 3,37
